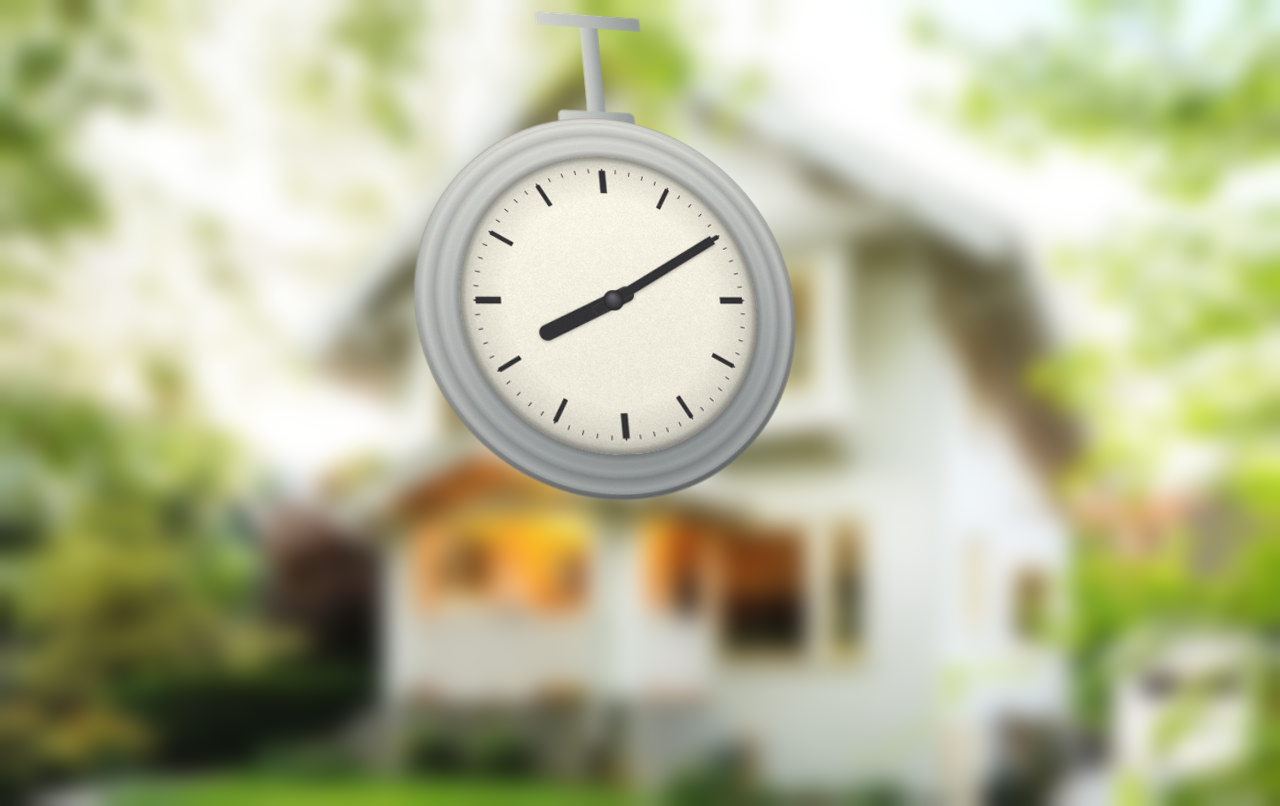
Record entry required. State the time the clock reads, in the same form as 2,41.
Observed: 8,10
